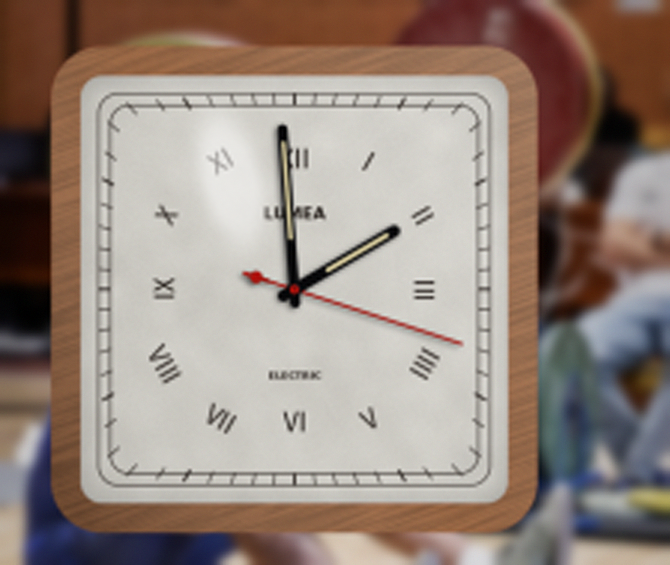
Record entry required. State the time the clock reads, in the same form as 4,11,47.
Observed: 1,59,18
